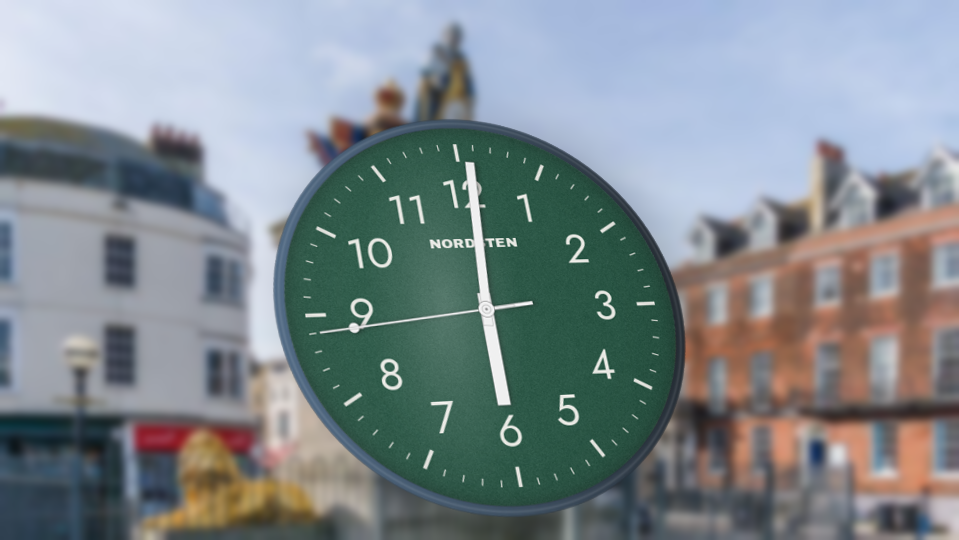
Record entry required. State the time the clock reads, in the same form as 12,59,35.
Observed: 6,00,44
